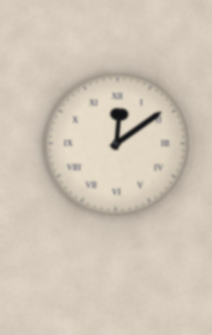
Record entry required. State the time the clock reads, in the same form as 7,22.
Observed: 12,09
